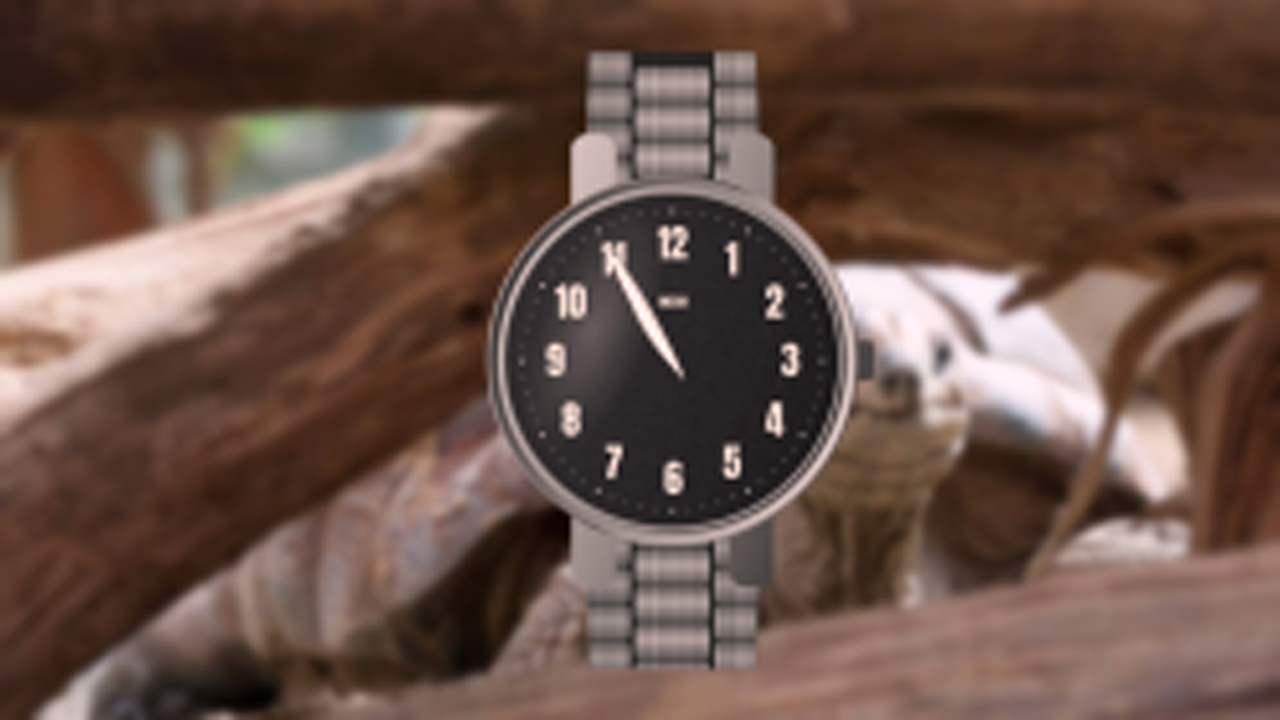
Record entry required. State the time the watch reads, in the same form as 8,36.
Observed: 10,55
